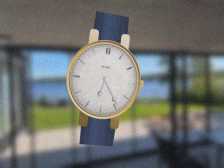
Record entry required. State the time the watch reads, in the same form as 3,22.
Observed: 6,24
